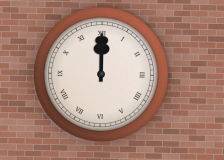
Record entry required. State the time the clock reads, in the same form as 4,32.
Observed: 12,00
